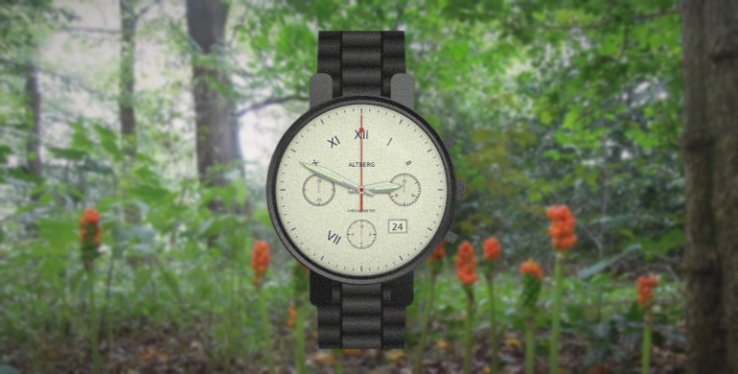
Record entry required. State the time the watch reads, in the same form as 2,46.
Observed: 2,49
